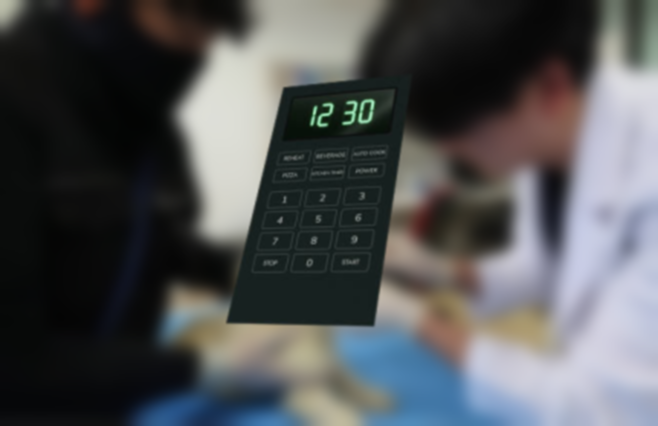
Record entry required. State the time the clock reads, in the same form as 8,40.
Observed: 12,30
